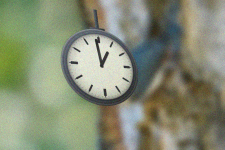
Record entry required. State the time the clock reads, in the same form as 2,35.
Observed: 12,59
